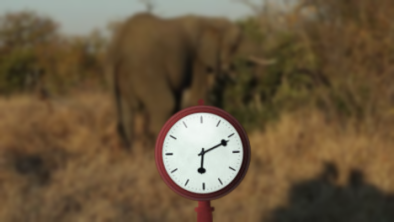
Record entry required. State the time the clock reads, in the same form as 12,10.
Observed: 6,11
